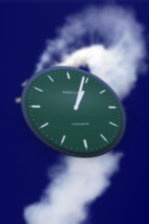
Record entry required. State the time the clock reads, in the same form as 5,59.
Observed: 1,04
